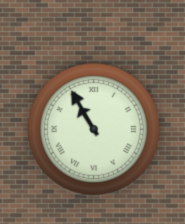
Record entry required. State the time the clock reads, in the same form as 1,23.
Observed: 10,55
